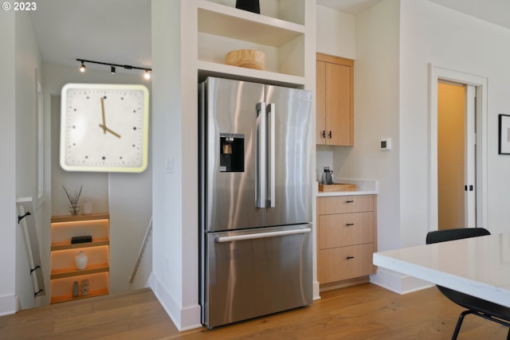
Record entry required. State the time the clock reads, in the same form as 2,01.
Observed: 3,59
